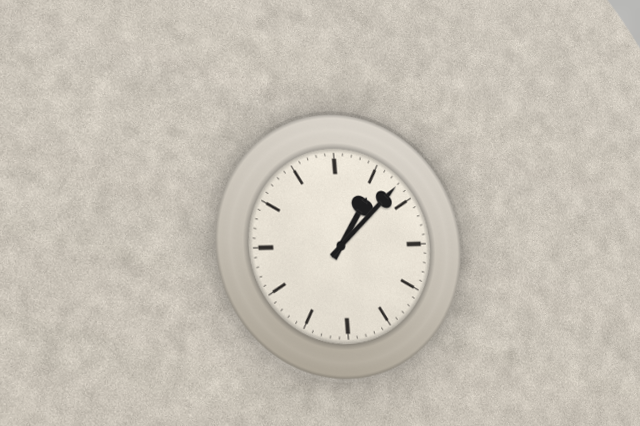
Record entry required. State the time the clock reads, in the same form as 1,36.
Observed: 1,08
